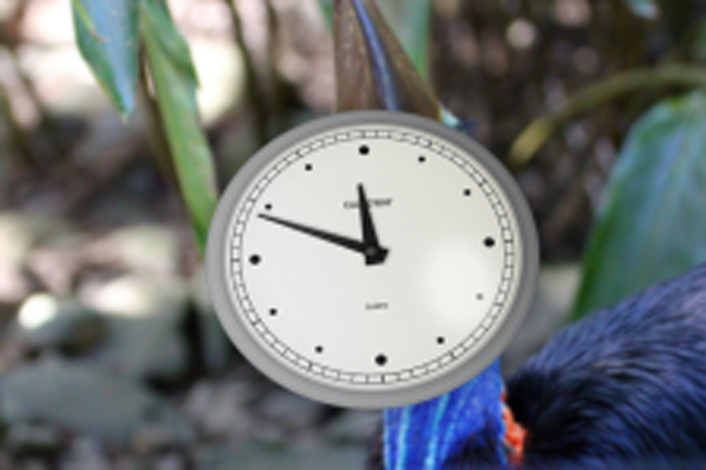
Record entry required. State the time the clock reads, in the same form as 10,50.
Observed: 11,49
